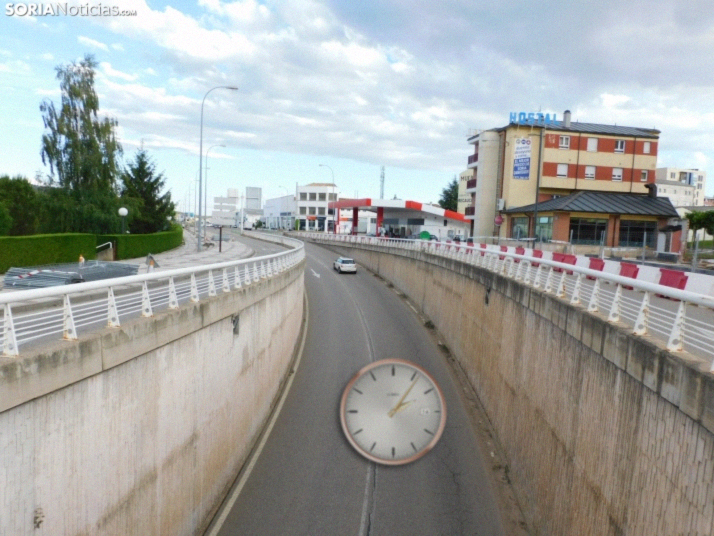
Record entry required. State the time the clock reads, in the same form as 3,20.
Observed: 2,06
